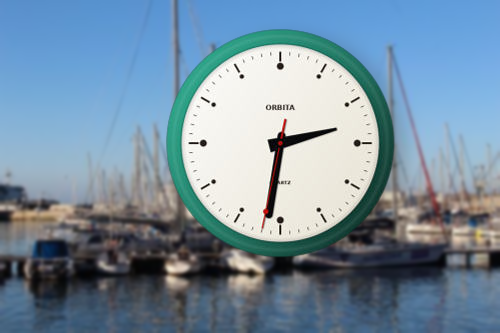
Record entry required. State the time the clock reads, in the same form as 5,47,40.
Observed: 2,31,32
